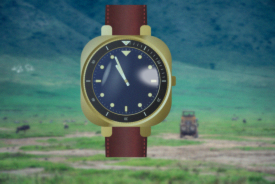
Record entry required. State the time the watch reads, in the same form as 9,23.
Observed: 10,56
